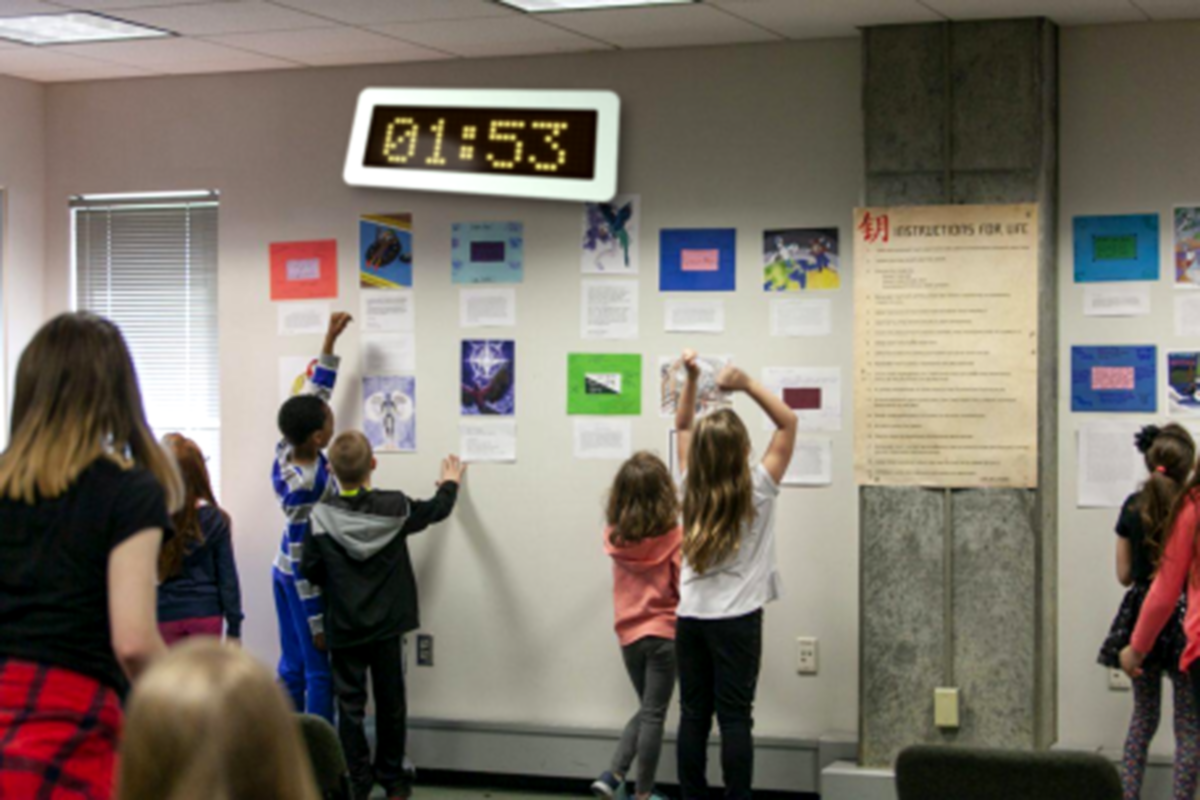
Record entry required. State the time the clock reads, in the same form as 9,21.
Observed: 1,53
